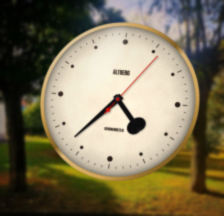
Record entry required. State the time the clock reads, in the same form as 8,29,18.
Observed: 4,37,06
